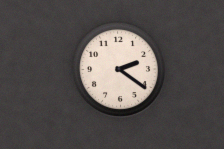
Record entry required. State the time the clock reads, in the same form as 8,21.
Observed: 2,21
